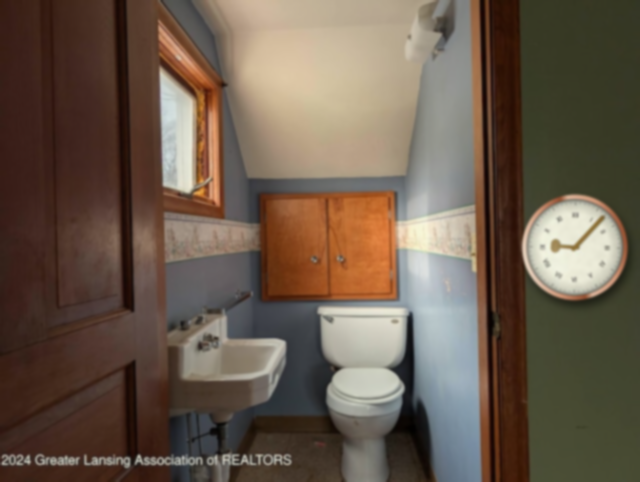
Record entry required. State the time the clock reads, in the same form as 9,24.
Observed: 9,07
